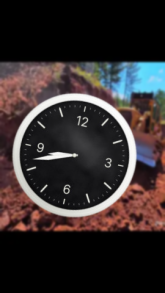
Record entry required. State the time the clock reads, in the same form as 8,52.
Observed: 8,42
